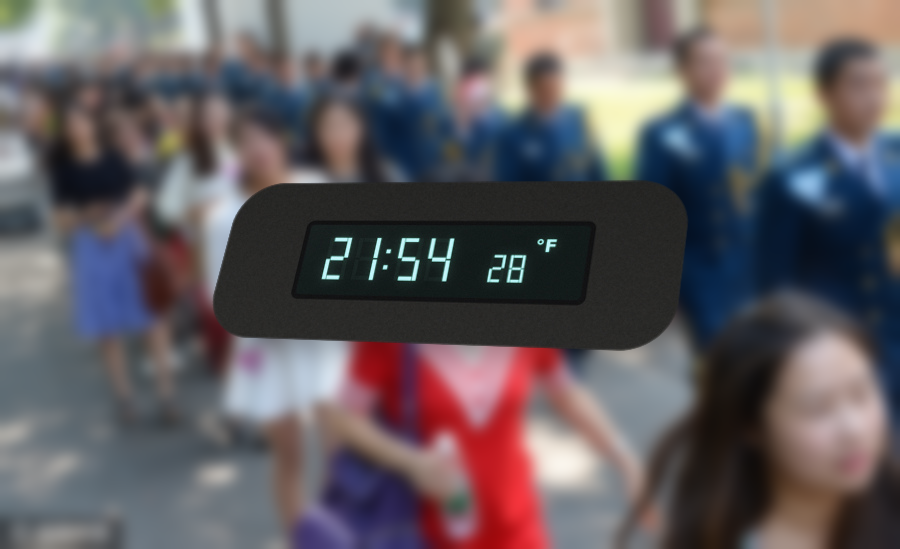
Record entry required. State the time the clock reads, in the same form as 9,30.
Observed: 21,54
